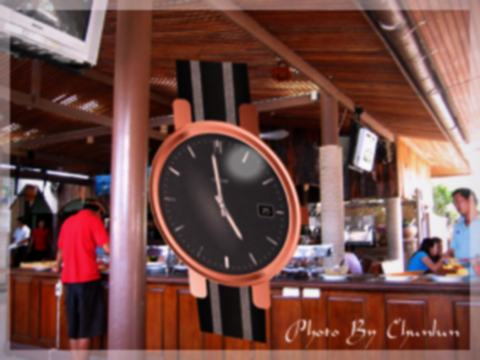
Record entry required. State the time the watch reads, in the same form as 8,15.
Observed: 4,59
